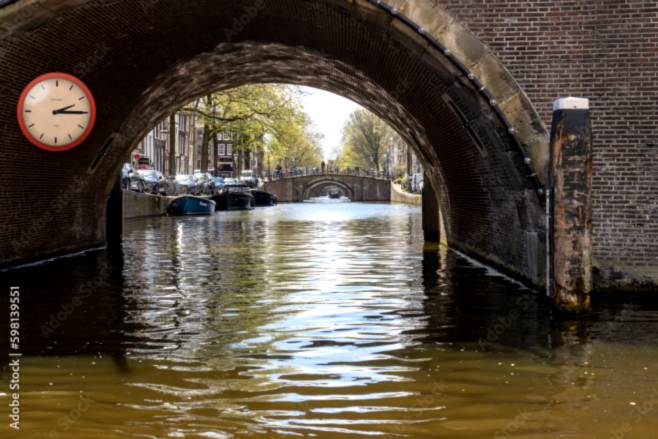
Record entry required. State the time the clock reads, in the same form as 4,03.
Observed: 2,15
